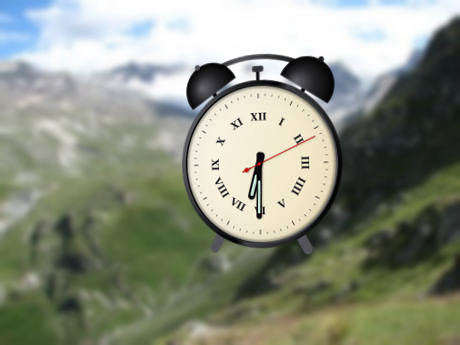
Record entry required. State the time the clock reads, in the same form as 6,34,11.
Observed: 6,30,11
